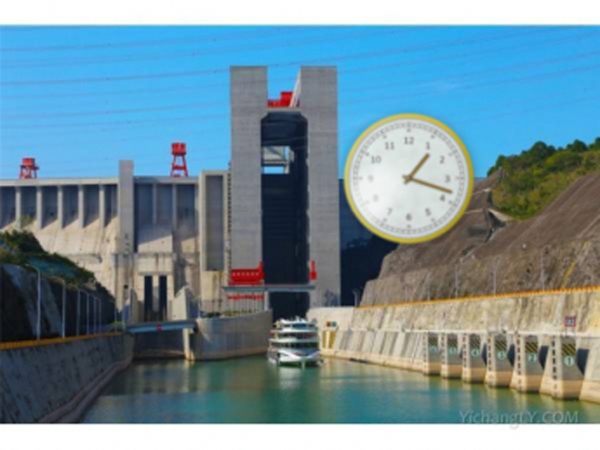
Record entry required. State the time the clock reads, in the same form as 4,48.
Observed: 1,18
